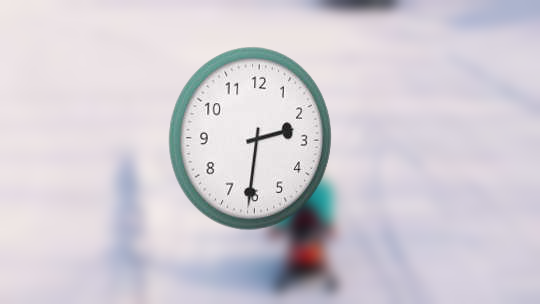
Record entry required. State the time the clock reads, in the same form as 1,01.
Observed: 2,31
